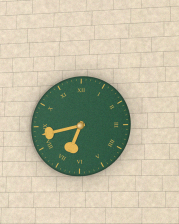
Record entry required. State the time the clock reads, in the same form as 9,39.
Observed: 6,43
